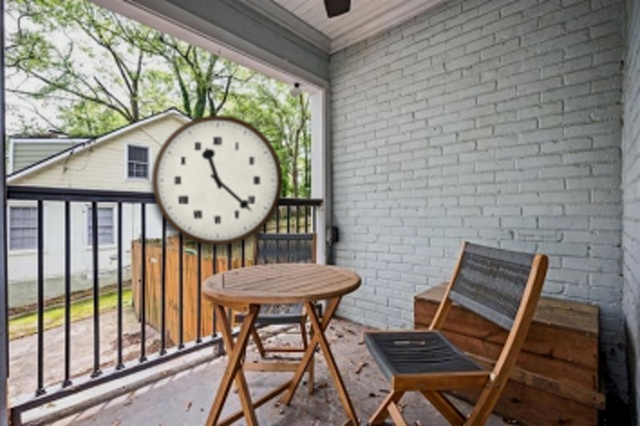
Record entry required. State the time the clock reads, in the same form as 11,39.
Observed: 11,22
